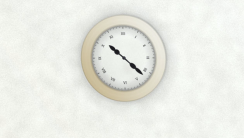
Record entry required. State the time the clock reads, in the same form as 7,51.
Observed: 10,22
